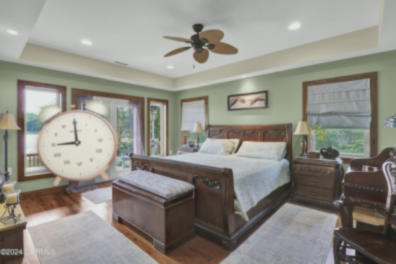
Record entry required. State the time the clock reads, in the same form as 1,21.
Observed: 9,00
